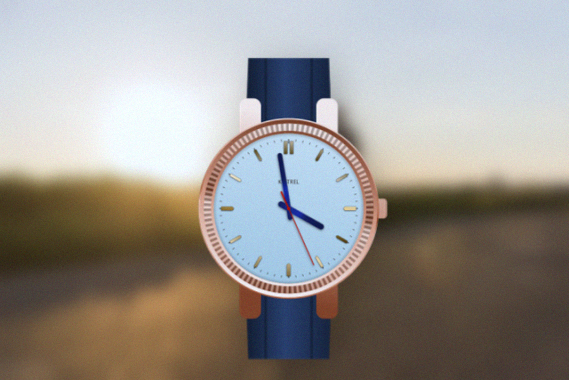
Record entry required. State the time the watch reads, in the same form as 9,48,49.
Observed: 3,58,26
